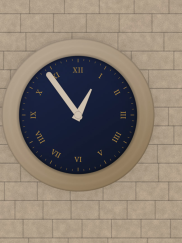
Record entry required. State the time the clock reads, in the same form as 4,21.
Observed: 12,54
